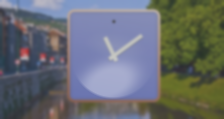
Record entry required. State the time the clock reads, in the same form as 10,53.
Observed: 11,09
